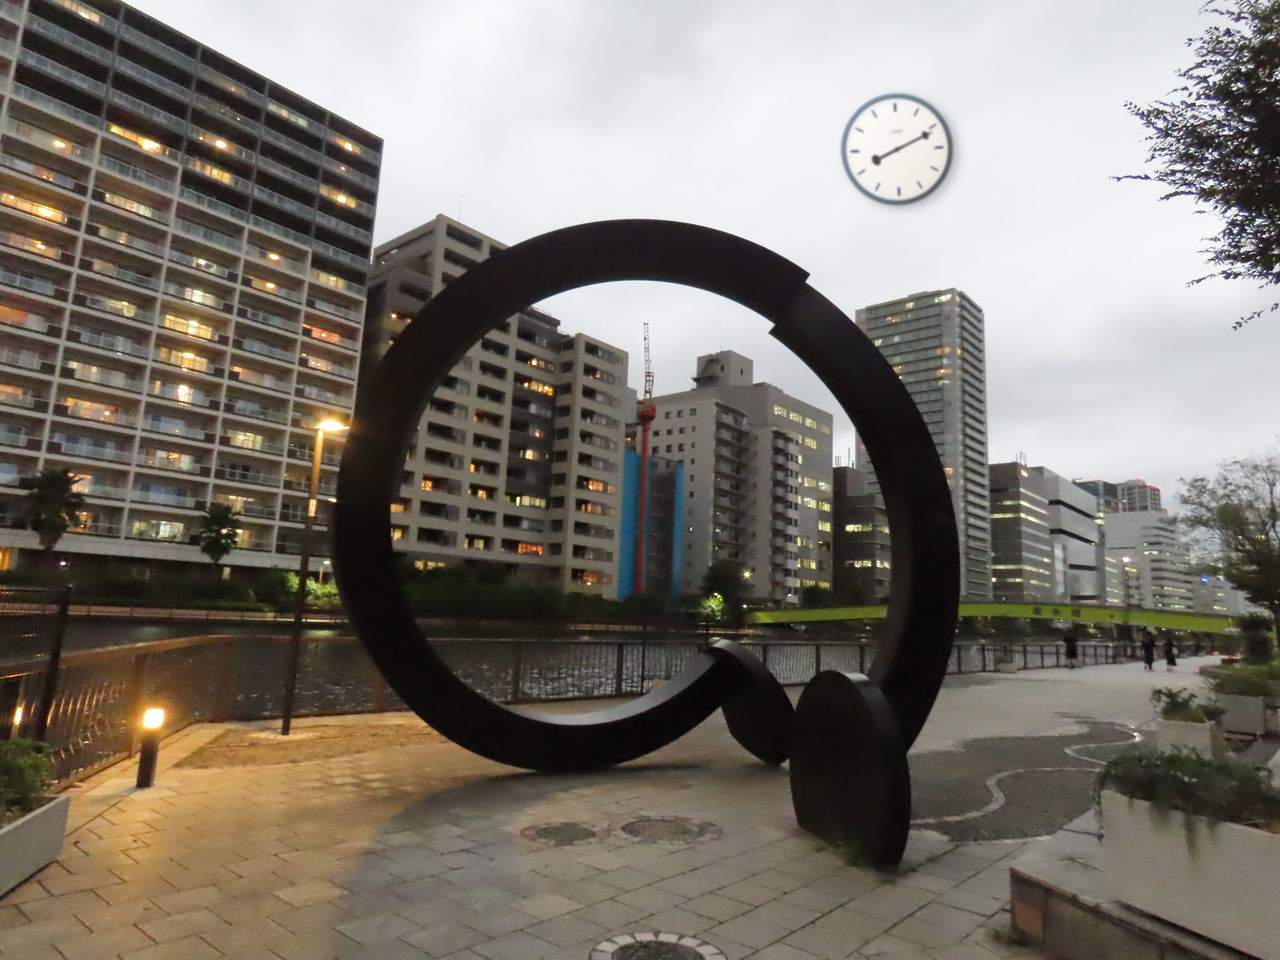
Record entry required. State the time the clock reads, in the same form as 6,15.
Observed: 8,11
